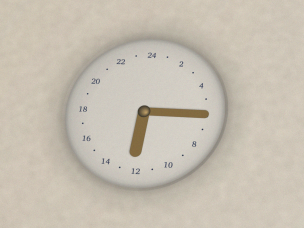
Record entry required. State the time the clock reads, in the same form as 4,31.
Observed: 12,15
